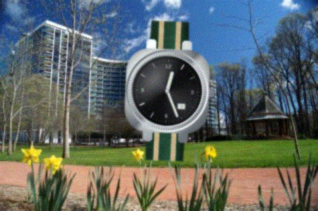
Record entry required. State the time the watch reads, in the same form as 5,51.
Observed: 12,26
